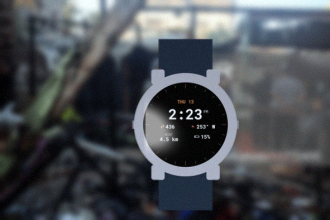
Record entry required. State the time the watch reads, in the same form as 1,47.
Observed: 2,23
